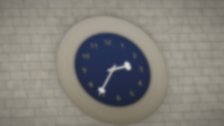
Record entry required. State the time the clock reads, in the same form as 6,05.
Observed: 2,36
